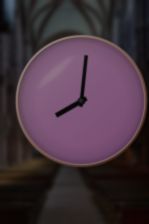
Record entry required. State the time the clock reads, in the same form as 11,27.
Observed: 8,01
